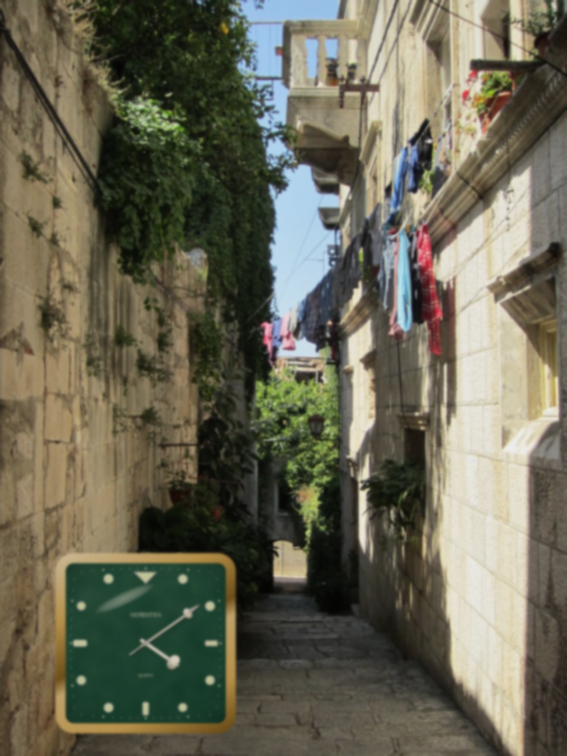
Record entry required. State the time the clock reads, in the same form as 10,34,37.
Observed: 4,09,09
